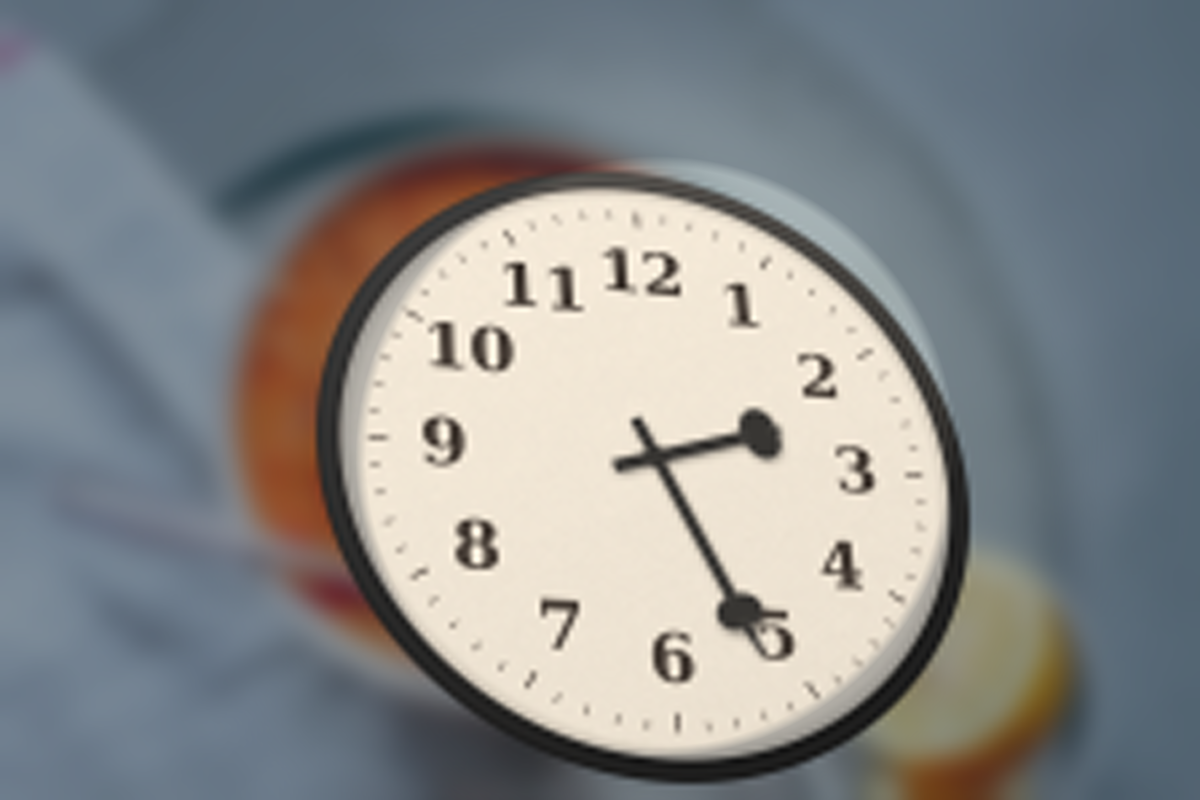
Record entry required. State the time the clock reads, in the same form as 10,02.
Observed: 2,26
